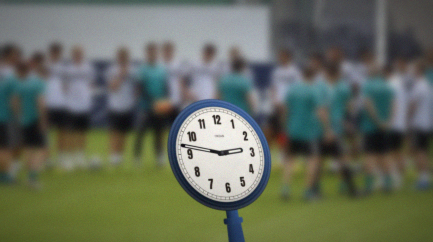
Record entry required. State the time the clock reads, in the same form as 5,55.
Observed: 2,47
